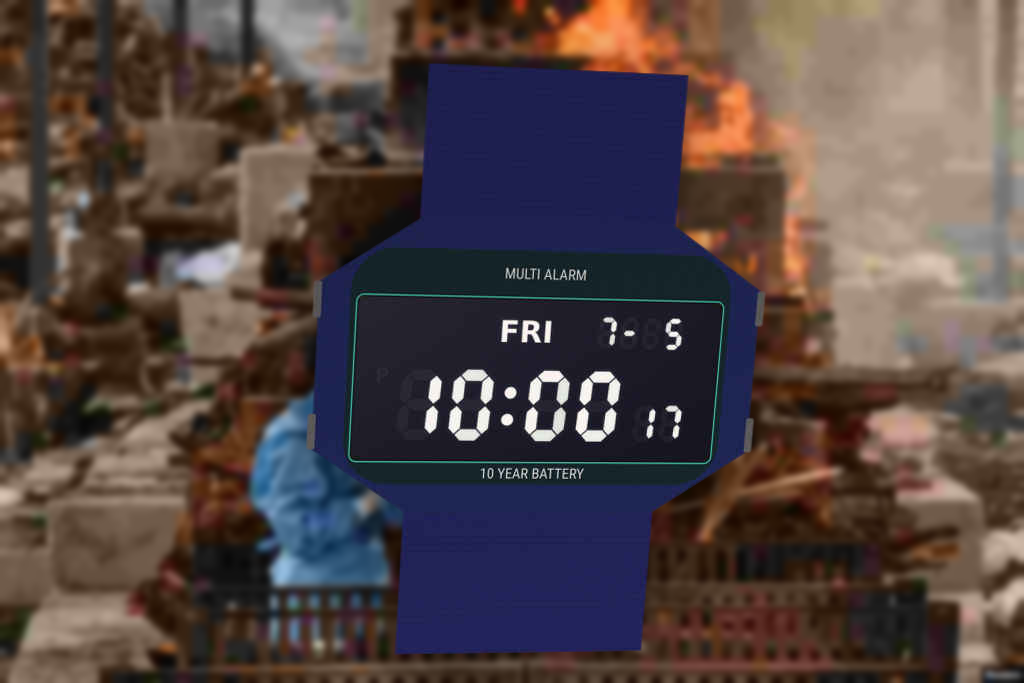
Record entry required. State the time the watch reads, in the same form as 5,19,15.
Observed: 10,00,17
